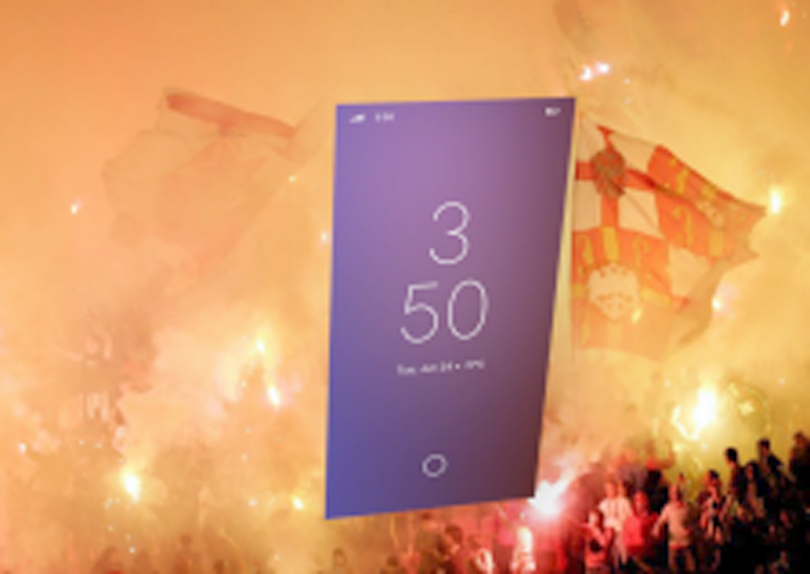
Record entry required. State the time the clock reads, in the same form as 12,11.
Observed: 3,50
